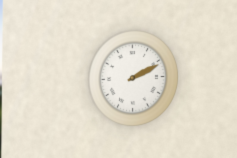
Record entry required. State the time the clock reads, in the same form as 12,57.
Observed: 2,11
